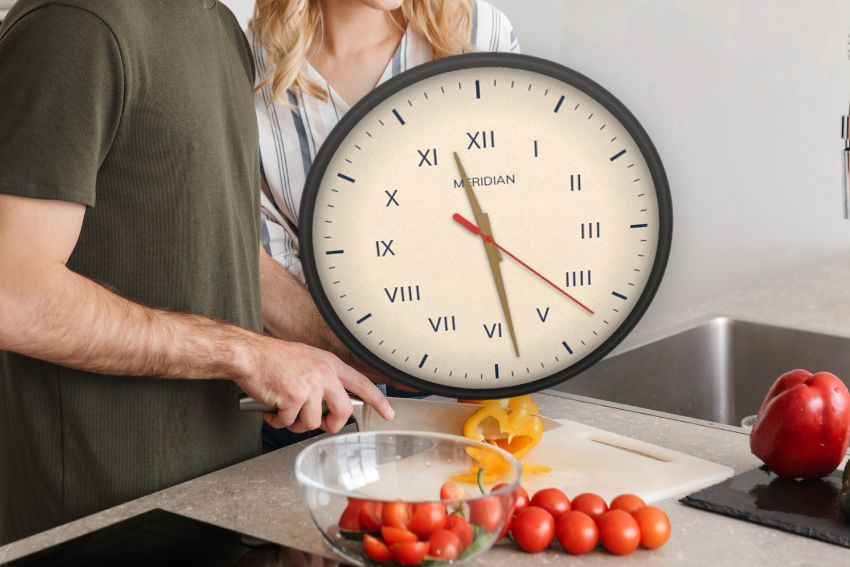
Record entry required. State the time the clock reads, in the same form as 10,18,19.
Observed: 11,28,22
